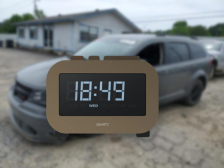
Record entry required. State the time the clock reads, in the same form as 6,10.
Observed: 18,49
